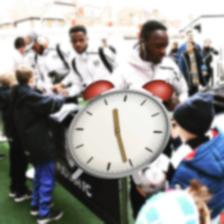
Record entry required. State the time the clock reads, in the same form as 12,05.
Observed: 11,26
